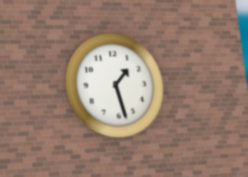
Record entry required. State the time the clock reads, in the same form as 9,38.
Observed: 1,28
